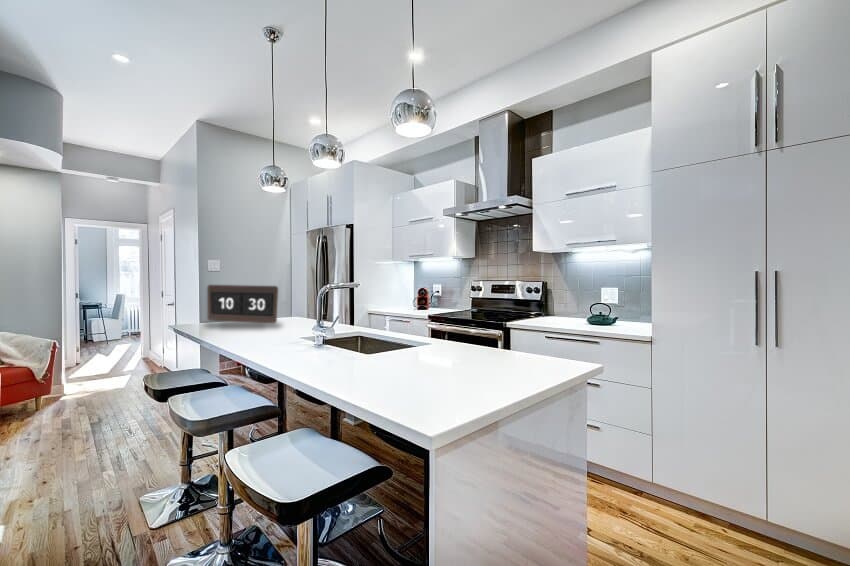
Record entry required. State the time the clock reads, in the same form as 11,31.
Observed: 10,30
